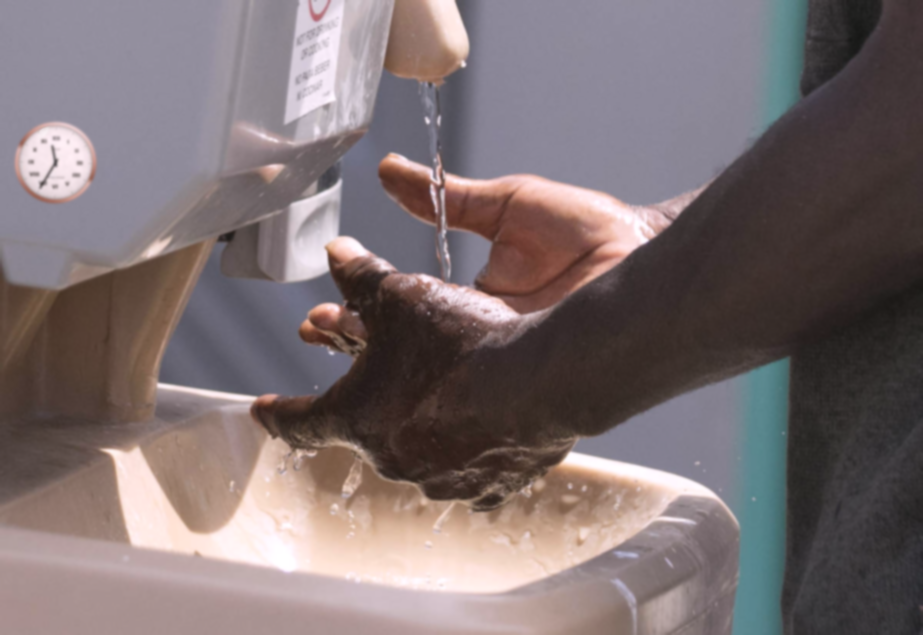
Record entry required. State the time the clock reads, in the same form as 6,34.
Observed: 11,35
